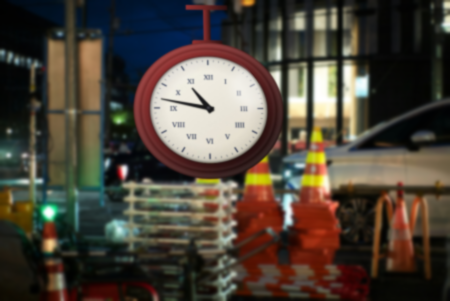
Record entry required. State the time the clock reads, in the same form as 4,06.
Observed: 10,47
